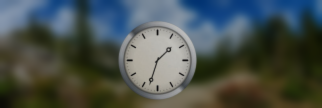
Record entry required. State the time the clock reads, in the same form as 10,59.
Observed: 1,33
